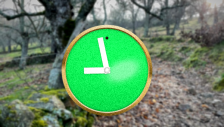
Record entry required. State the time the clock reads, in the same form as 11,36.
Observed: 8,58
